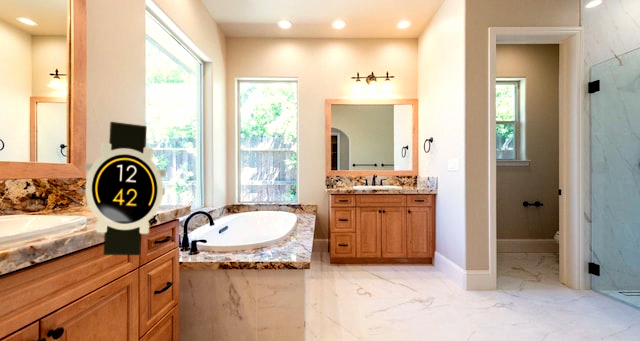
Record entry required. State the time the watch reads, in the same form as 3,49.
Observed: 12,42
